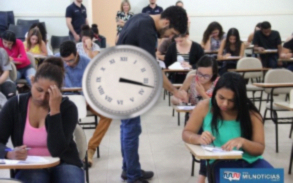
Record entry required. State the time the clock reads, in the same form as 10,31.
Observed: 3,17
